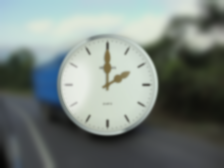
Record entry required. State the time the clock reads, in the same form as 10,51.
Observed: 2,00
